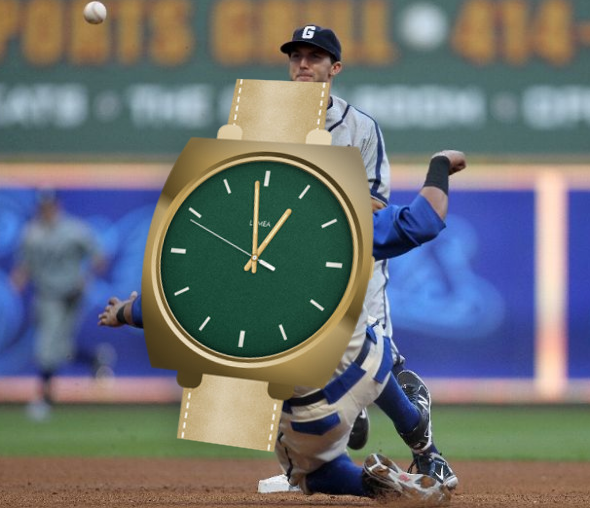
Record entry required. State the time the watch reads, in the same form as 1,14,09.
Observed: 12,58,49
